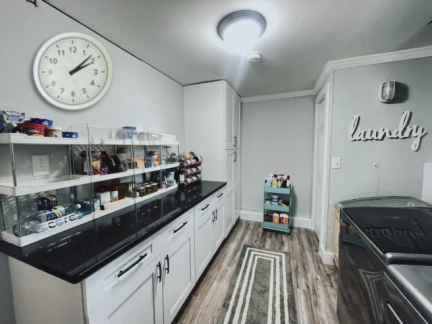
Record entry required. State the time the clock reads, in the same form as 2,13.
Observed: 2,08
